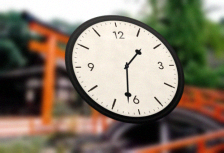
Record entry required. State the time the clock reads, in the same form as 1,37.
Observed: 1,32
